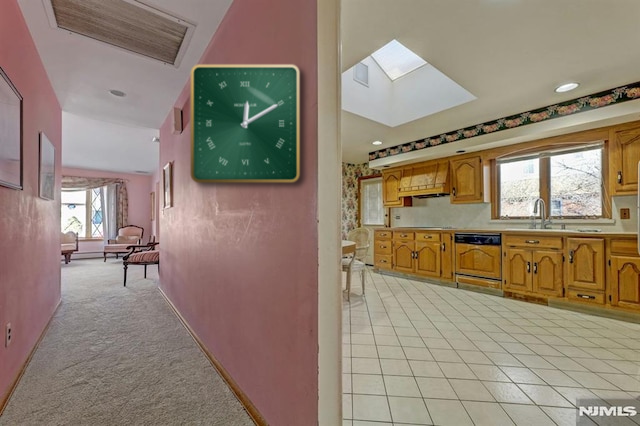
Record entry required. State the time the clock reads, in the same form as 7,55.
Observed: 12,10
